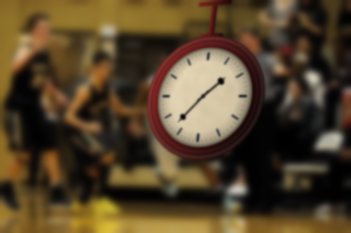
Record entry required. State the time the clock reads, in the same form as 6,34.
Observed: 1,37
